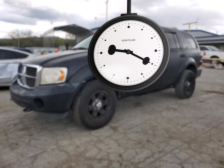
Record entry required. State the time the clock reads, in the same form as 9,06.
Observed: 9,20
